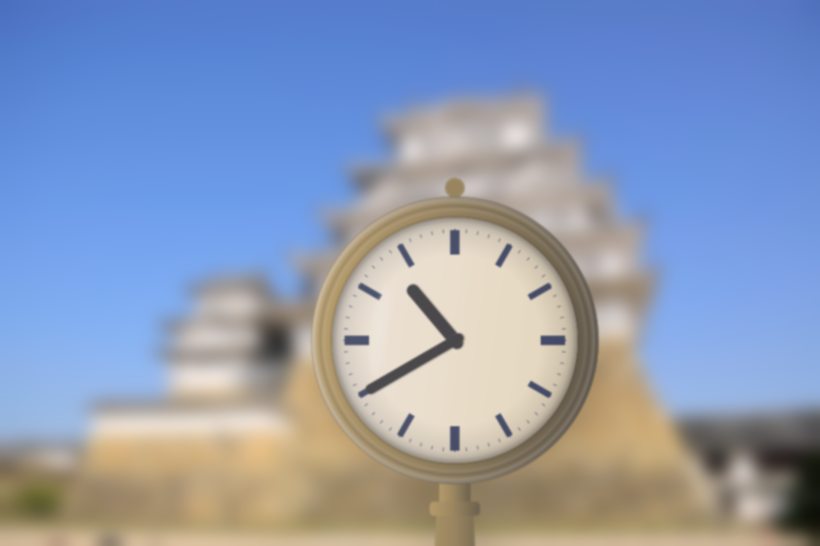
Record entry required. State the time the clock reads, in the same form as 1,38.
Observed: 10,40
